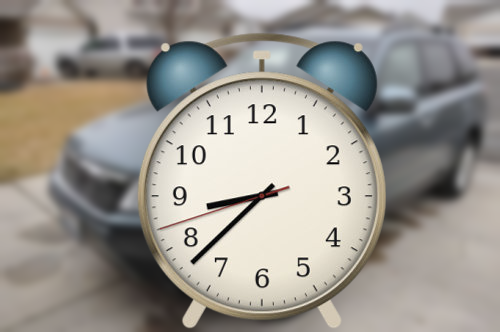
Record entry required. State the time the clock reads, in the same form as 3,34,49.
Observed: 8,37,42
